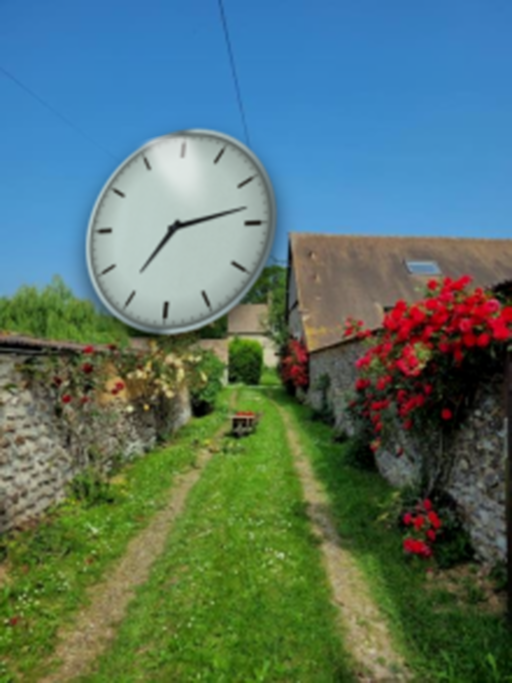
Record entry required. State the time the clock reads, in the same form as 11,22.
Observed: 7,13
